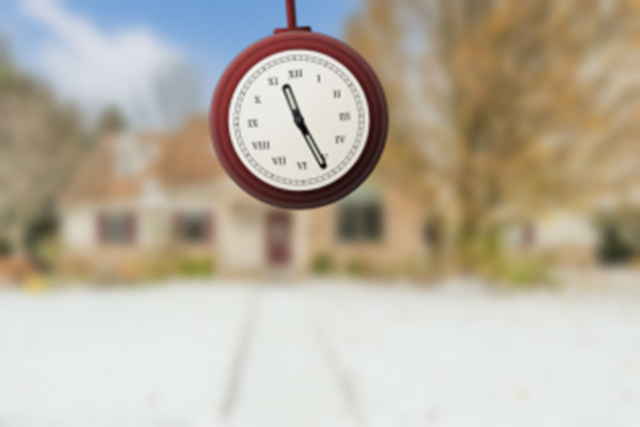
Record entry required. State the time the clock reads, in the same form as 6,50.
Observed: 11,26
